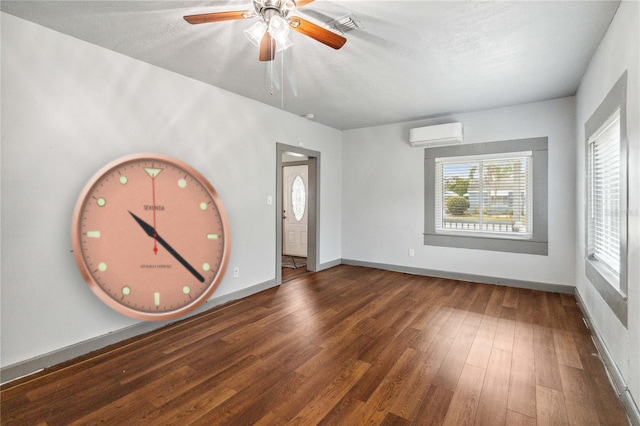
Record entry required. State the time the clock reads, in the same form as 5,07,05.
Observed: 10,22,00
